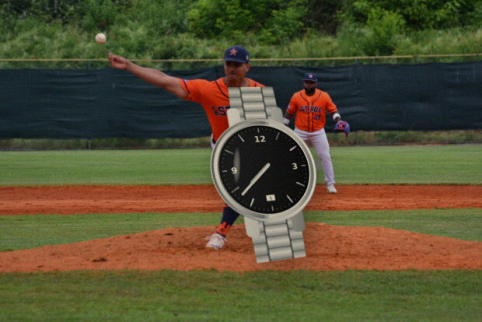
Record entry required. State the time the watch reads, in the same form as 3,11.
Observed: 7,38
